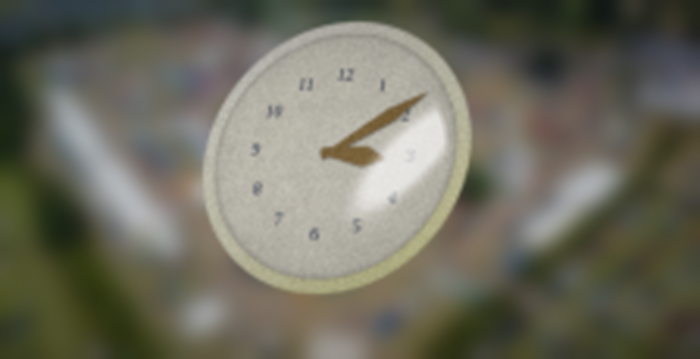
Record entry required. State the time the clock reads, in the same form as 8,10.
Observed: 3,09
